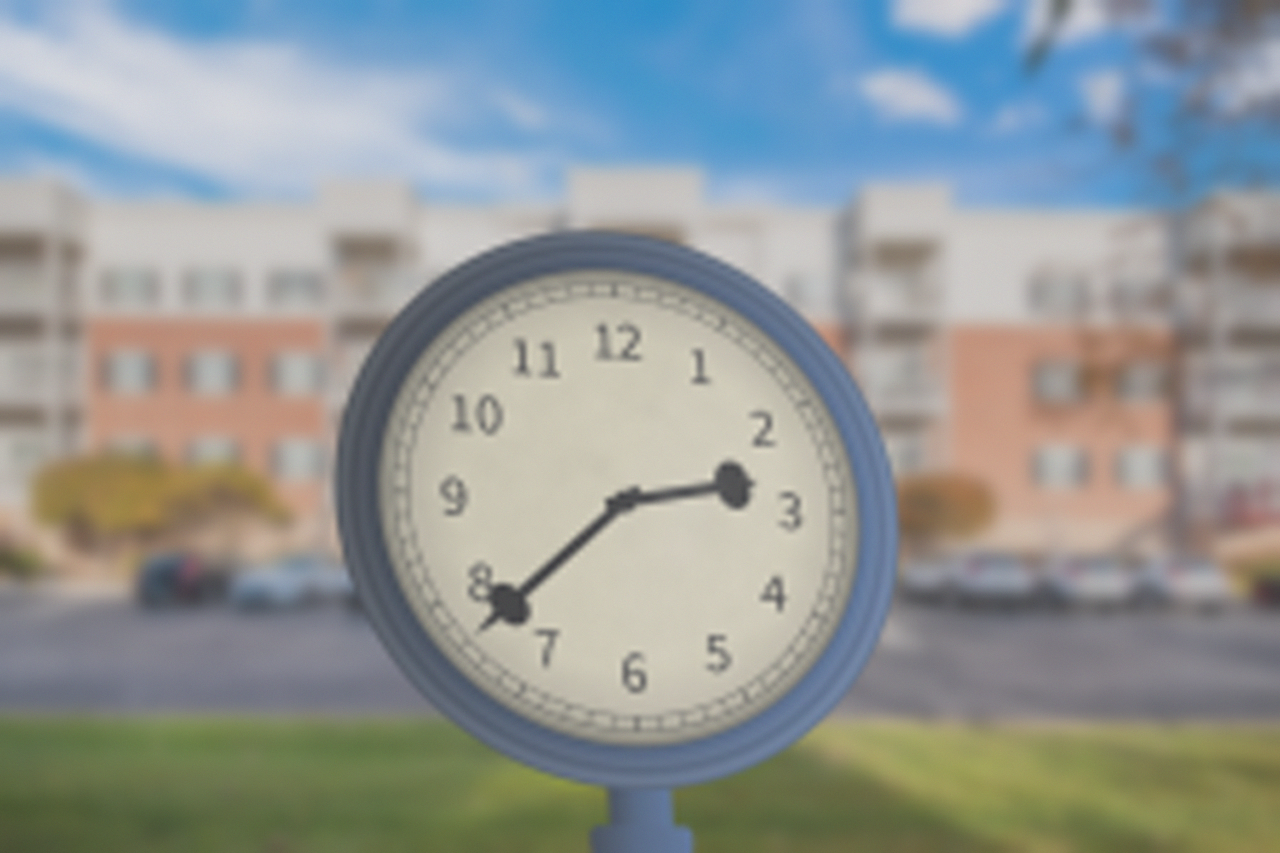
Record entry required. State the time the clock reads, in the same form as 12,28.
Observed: 2,38
